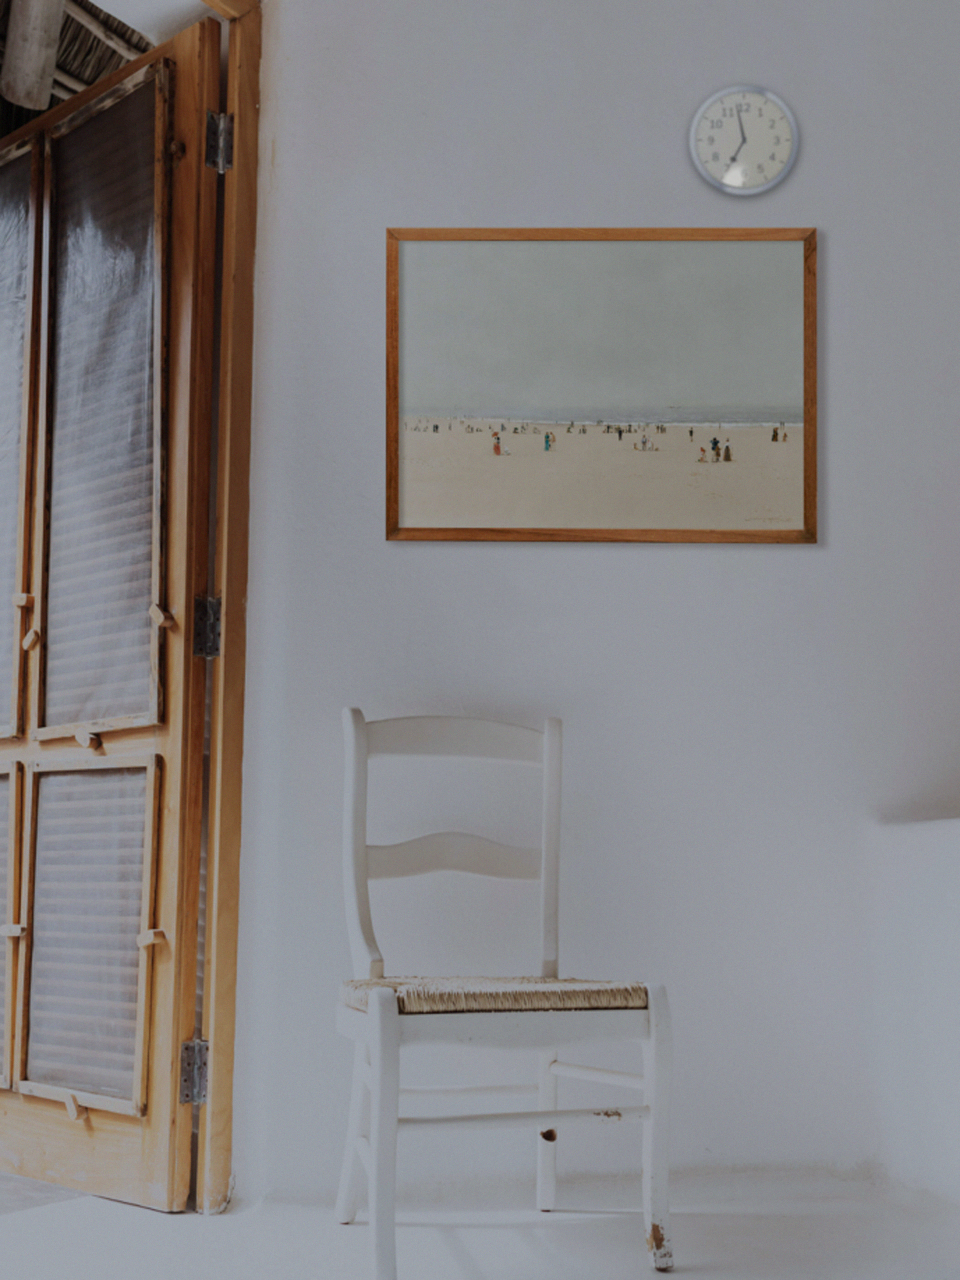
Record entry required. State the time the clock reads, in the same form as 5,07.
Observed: 6,58
